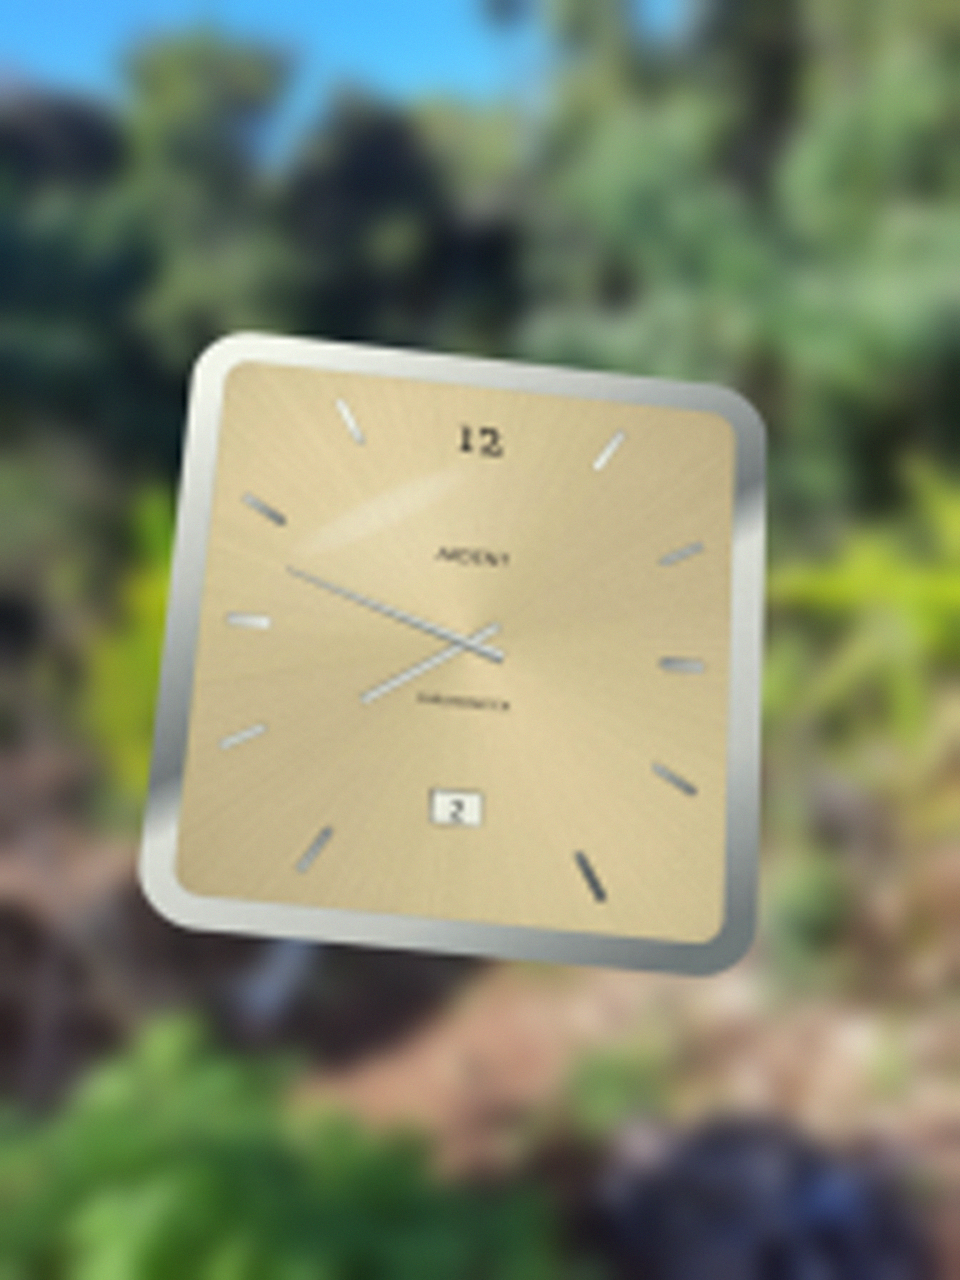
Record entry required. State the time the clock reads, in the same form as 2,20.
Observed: 7,48
